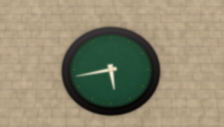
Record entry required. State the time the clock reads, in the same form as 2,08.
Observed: 5,43
